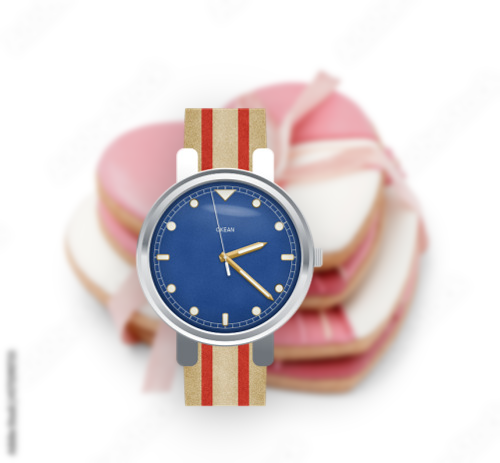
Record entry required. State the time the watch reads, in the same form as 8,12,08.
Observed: 2,21,58
